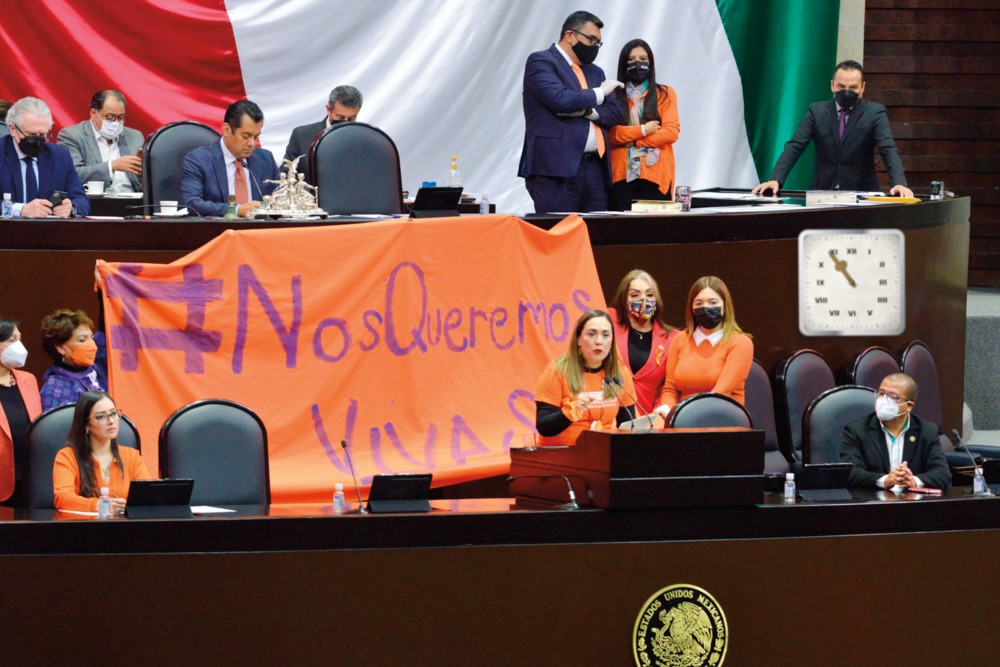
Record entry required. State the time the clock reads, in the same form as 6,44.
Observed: 10,54
